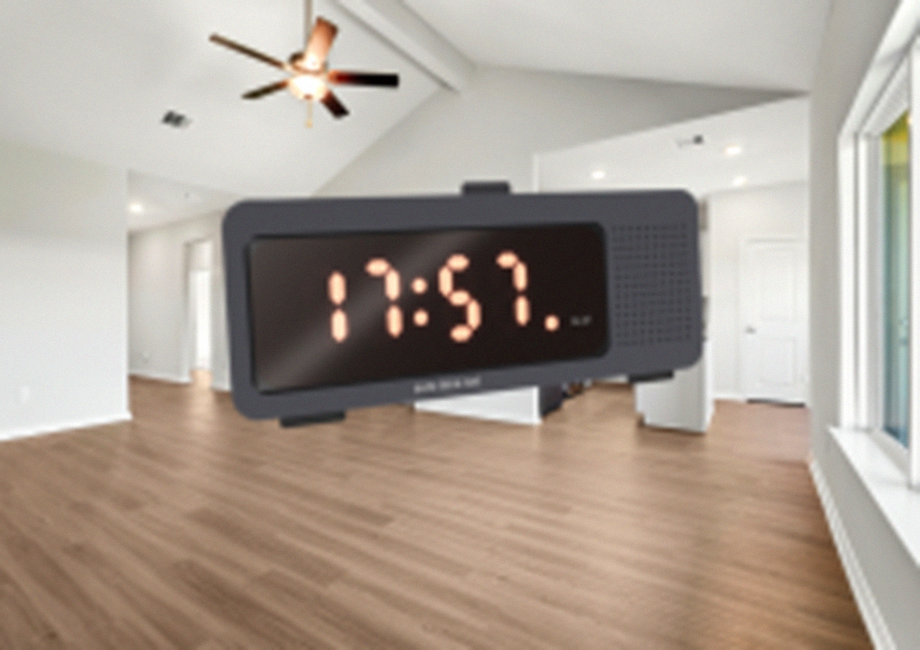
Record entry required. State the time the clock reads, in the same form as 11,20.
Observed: 17,57
